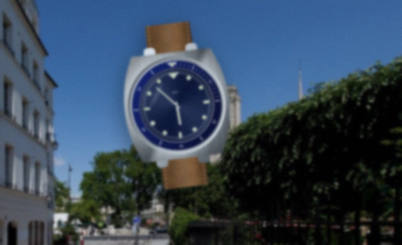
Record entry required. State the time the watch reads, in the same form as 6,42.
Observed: 5,53
